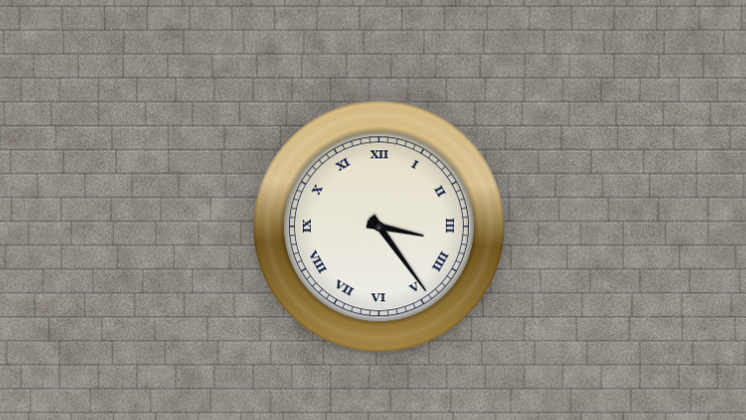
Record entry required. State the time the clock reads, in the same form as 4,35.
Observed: 3,24
